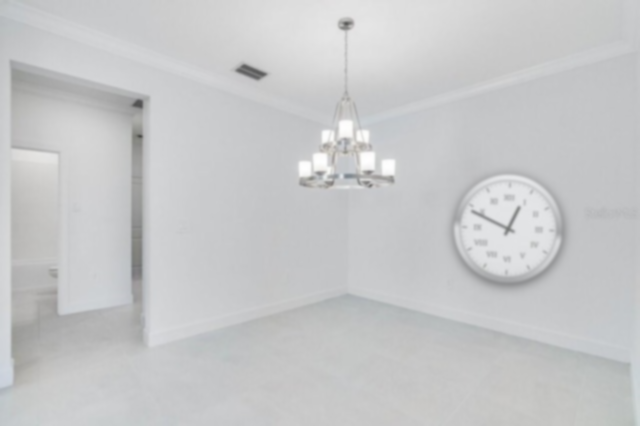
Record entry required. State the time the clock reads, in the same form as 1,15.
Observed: 12,49
